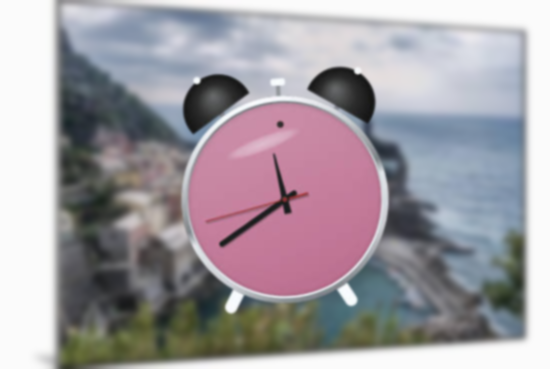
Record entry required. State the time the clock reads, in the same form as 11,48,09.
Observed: 11,39,43
